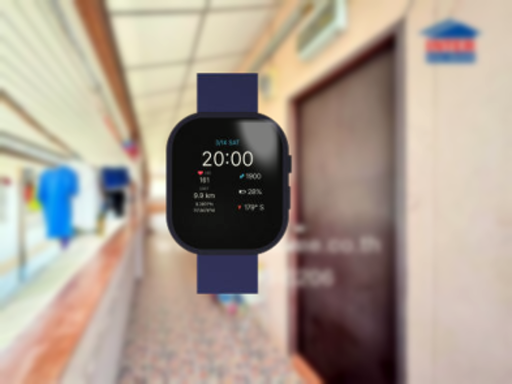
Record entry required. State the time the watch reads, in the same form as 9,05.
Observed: 20,00
